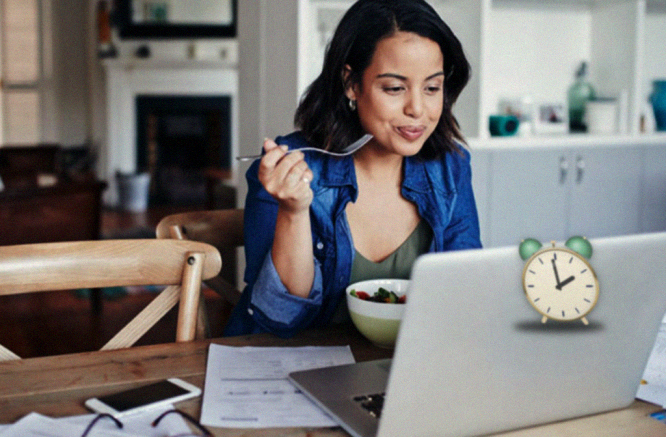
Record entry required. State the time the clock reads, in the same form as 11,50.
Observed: 1,59
